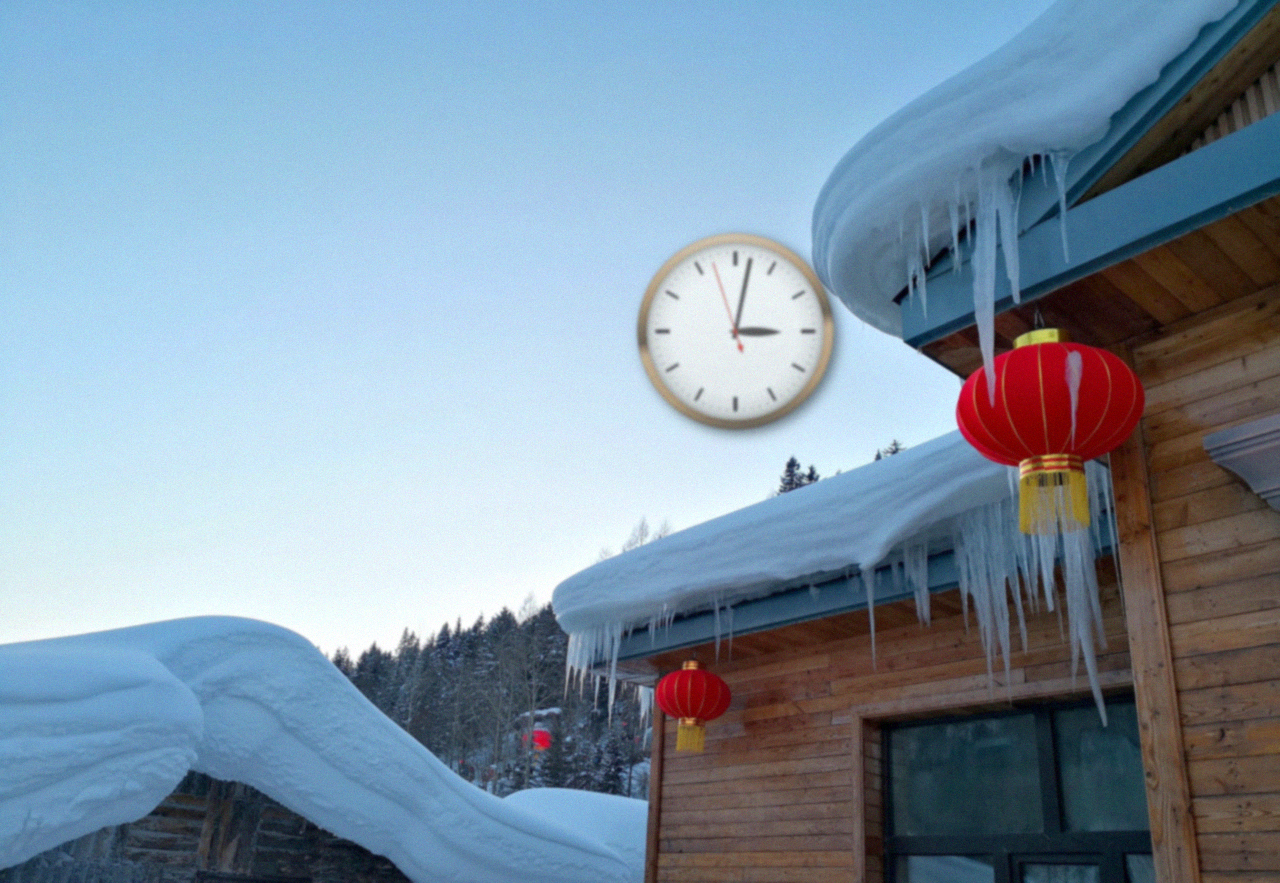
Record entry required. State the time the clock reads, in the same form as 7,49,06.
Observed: 3,01,57
